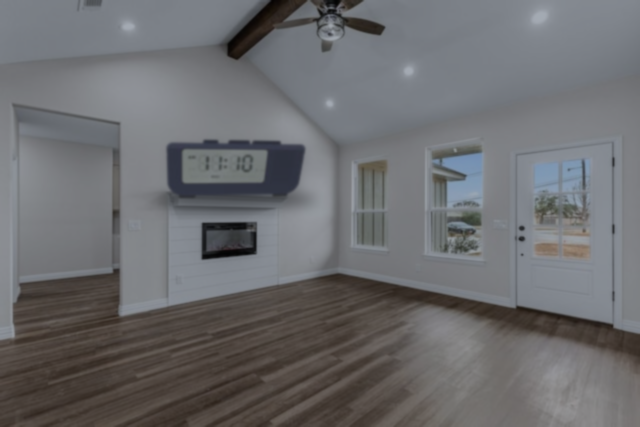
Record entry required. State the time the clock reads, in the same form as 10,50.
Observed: 11,10
